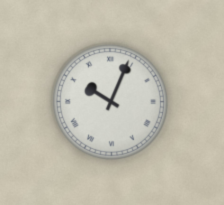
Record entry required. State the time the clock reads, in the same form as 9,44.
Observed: 10,04
